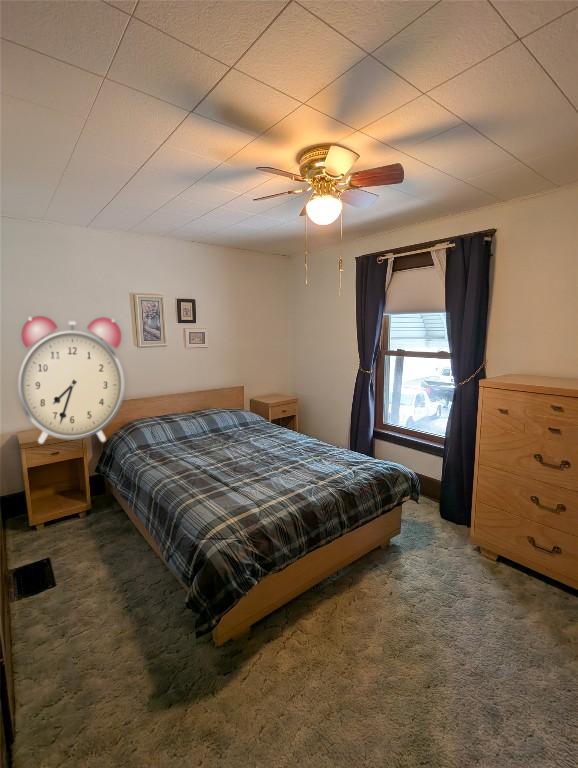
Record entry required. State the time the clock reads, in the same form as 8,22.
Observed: 7,33
